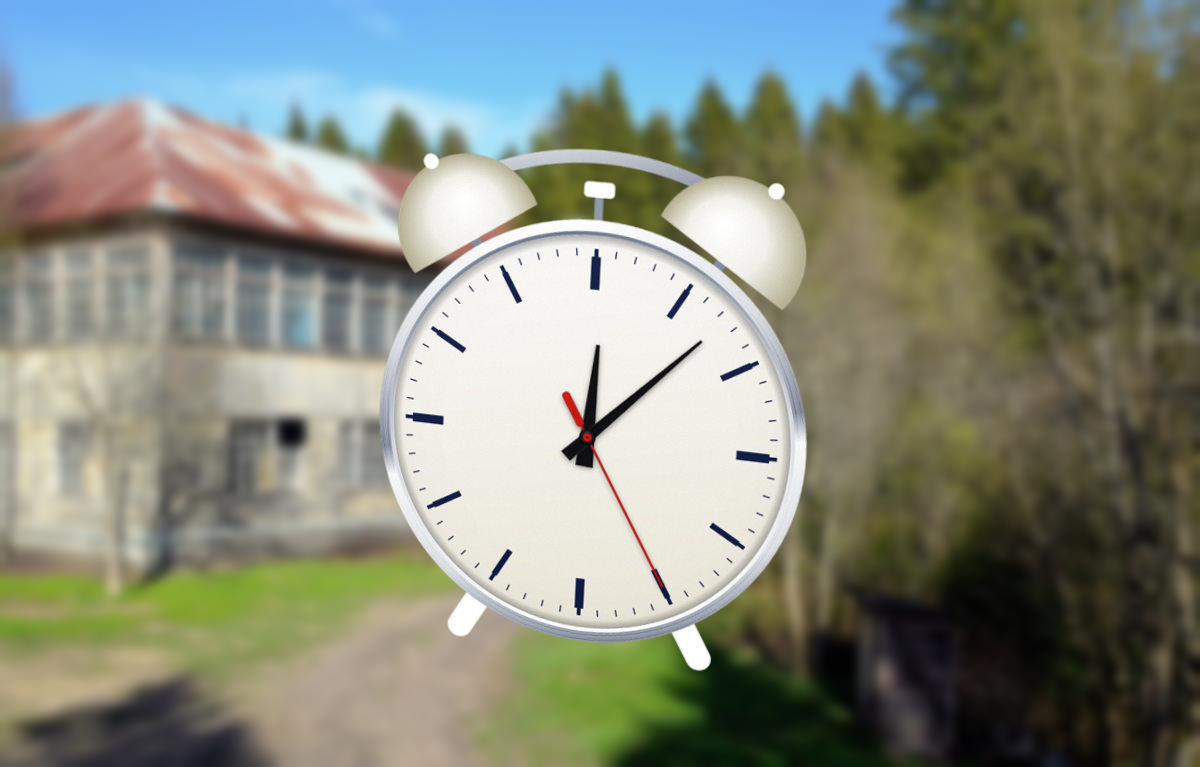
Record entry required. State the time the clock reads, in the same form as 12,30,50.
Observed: 12,07,25
